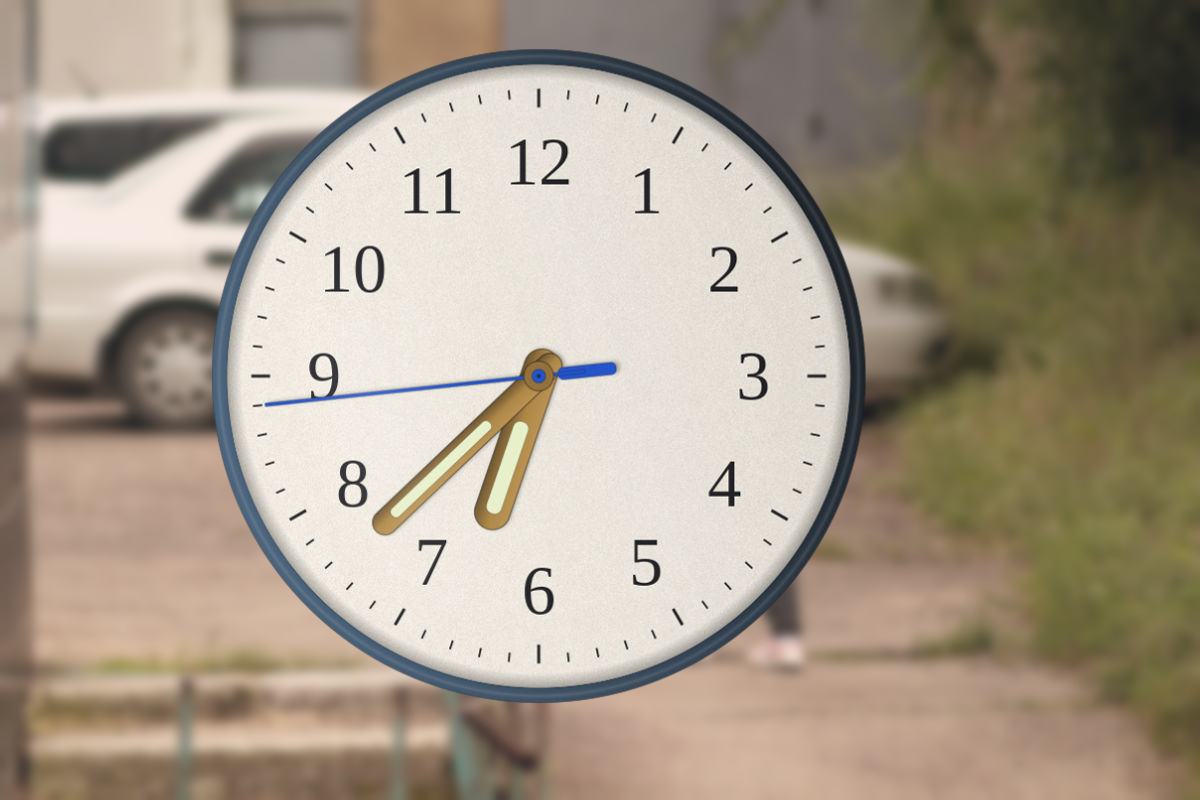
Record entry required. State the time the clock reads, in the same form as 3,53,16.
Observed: 6,37,44
